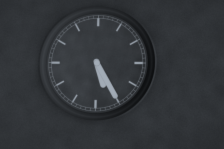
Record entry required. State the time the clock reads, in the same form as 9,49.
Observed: 5,25
